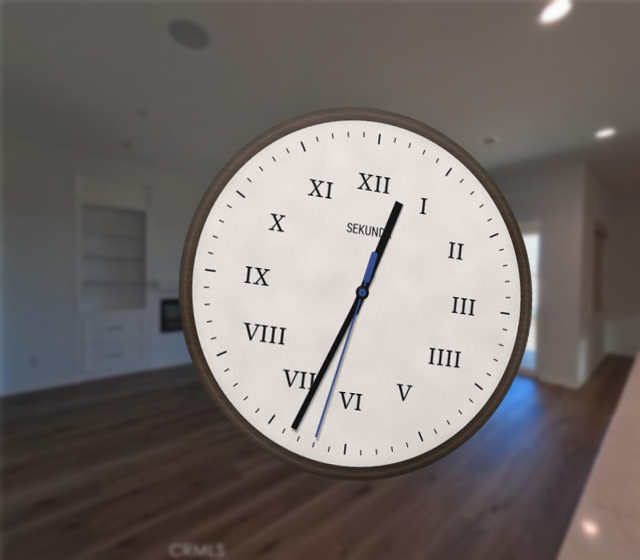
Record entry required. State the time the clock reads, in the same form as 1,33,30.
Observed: 12,33,32
